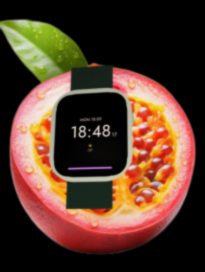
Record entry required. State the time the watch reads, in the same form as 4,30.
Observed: 18,48
